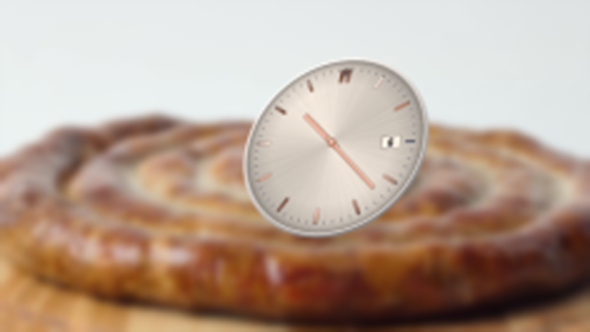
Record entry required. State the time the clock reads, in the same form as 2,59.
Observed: 10,22
